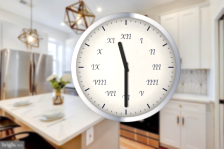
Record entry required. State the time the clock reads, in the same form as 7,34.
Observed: 11,30
